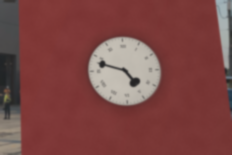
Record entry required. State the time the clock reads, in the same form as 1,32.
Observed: 4,48
